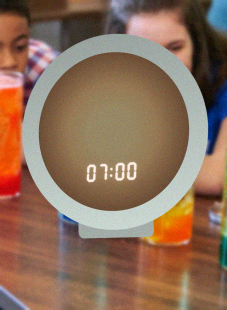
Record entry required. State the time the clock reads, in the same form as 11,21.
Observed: 7,00
